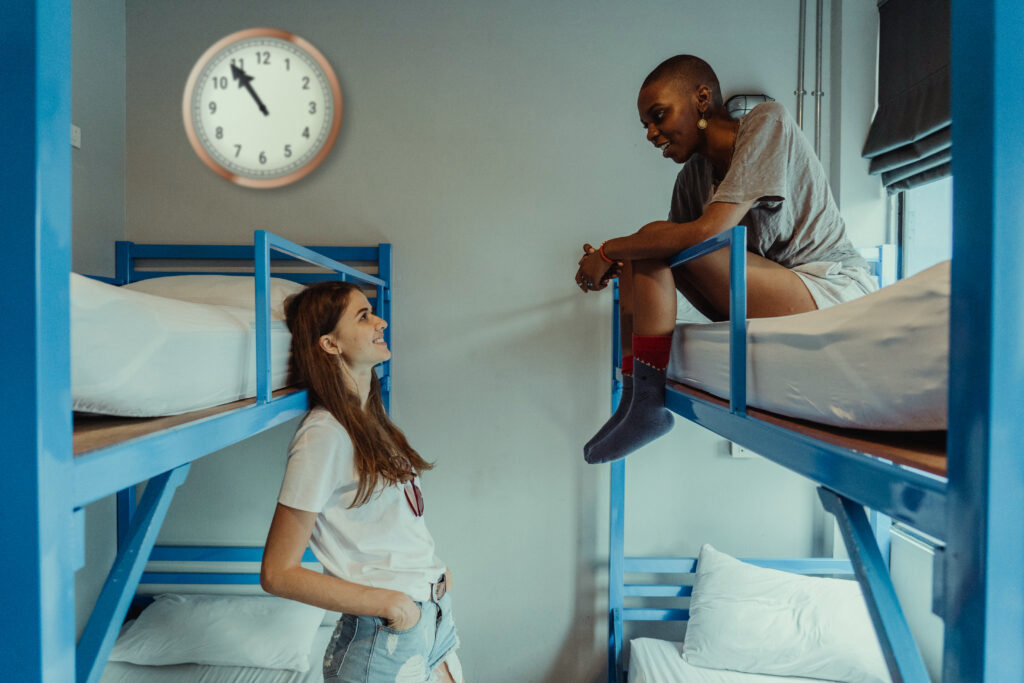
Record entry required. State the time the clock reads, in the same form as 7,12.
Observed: 10,54
